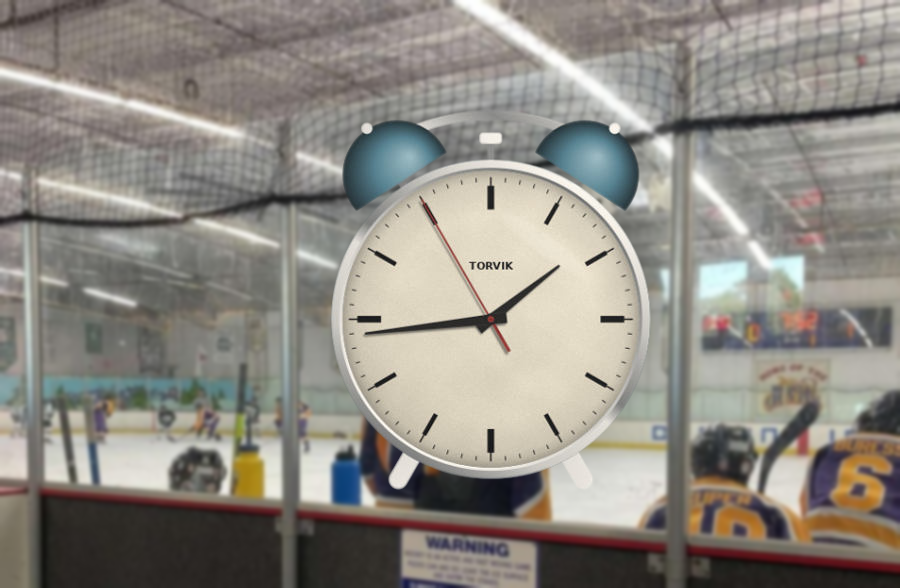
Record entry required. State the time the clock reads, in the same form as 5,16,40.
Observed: 1,43,55
